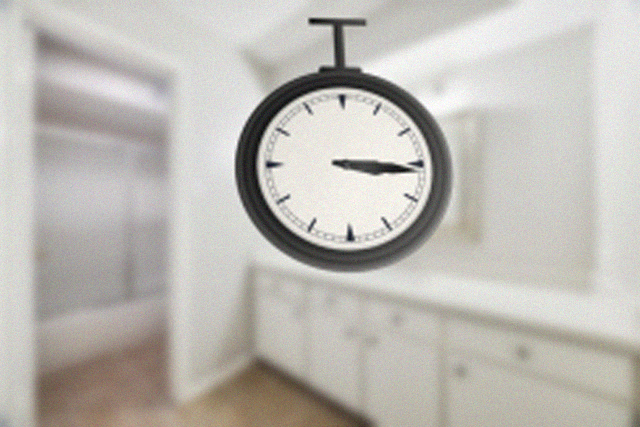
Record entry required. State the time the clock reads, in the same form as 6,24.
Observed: 3,16
